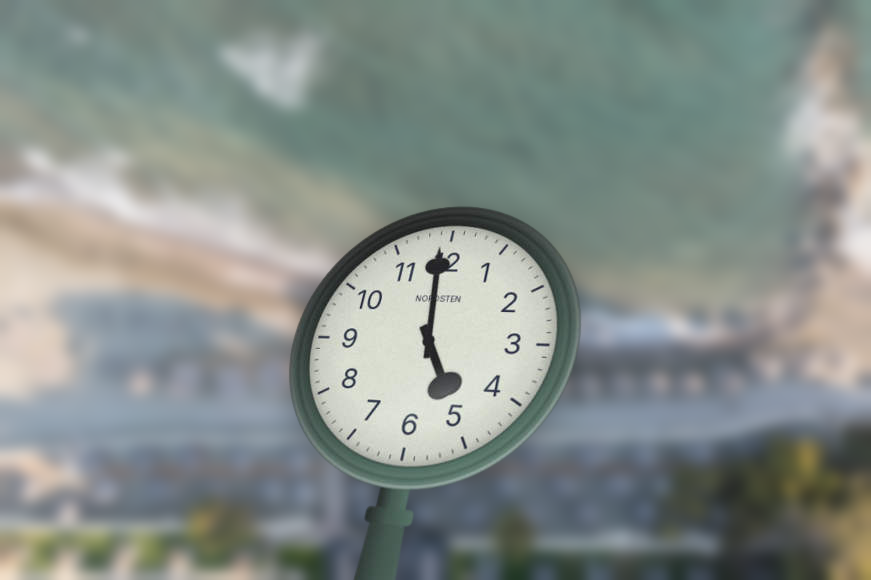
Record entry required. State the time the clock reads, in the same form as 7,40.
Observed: 4,59
